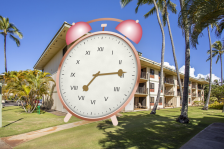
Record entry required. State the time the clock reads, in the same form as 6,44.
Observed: 7,14
